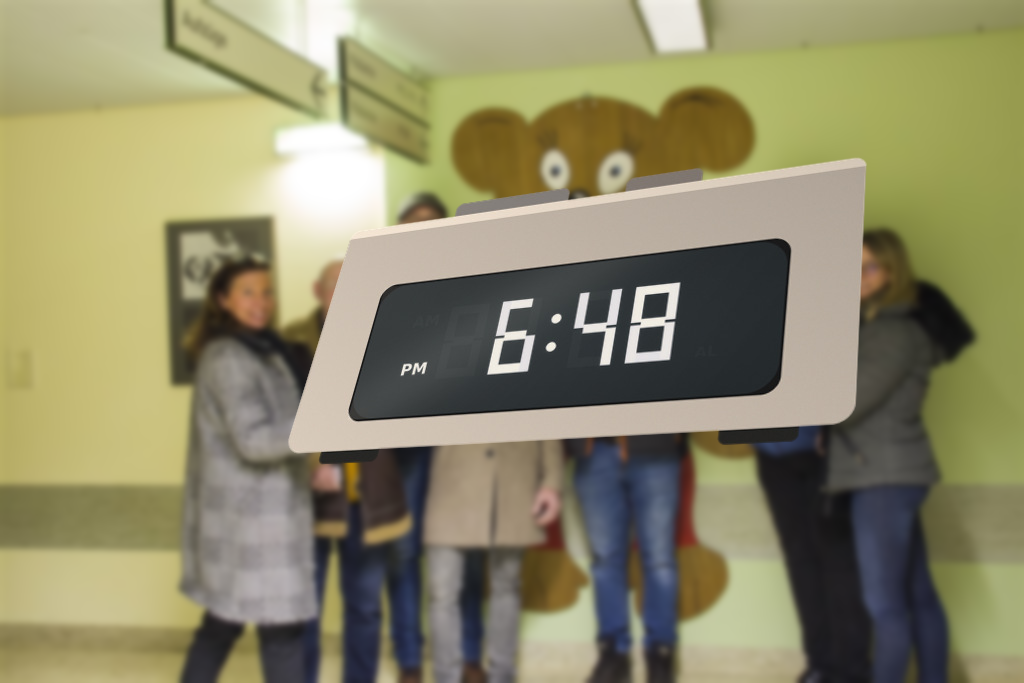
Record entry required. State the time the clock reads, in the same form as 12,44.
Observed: 6,48
